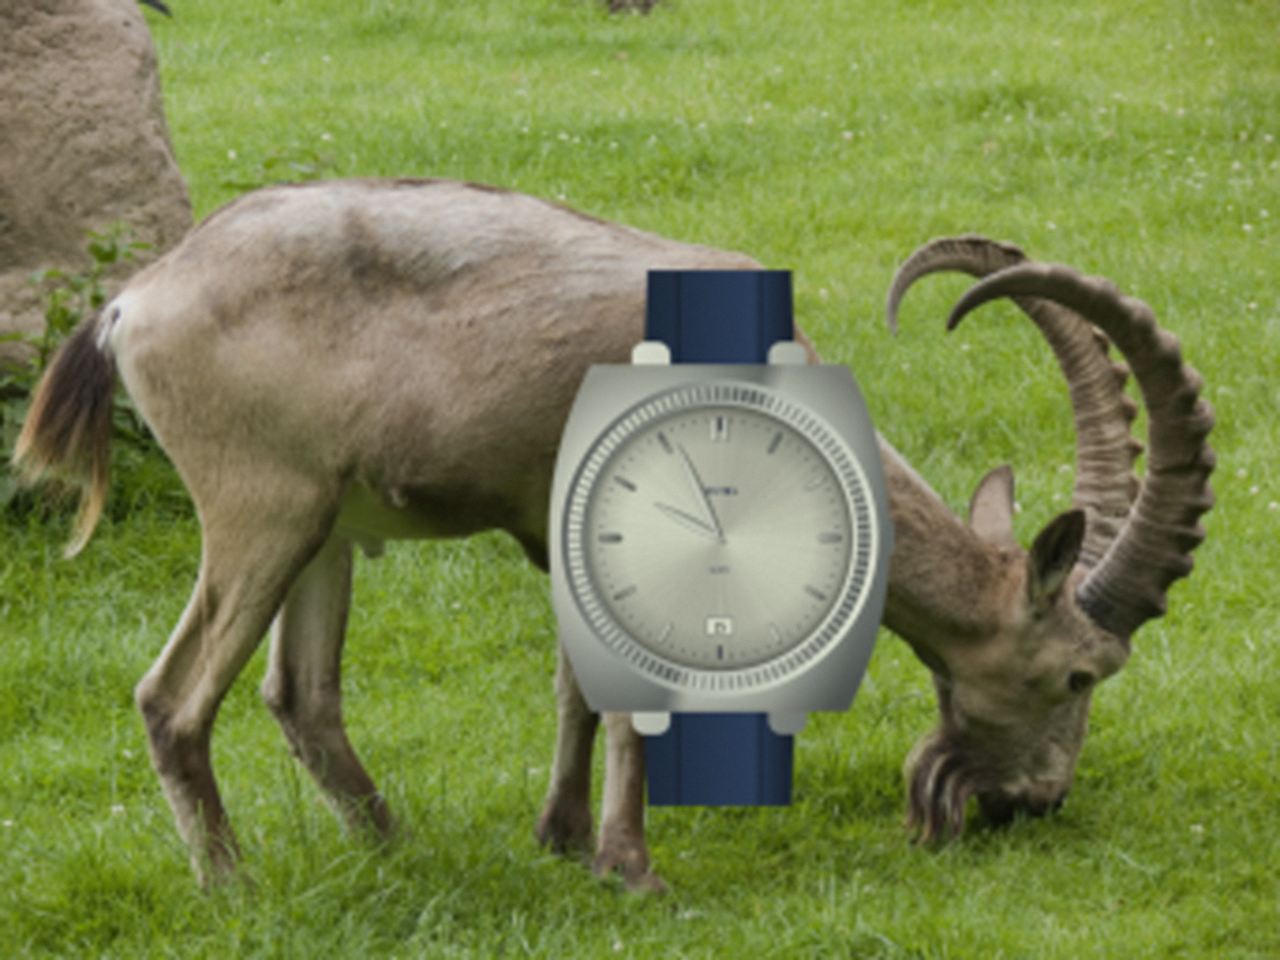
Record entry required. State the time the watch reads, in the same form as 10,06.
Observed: 9,56
